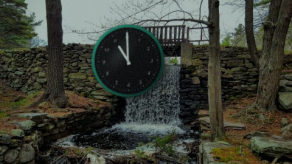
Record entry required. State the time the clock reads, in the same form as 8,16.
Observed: 11,00
